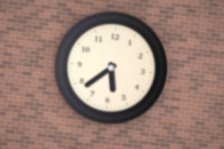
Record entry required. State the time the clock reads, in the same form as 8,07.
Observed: 5,38
